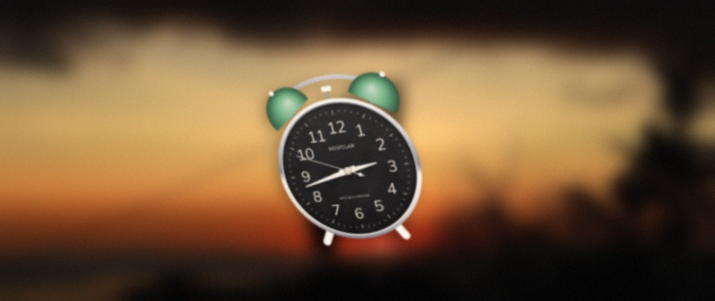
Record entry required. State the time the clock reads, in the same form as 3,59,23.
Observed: 2,42,49
